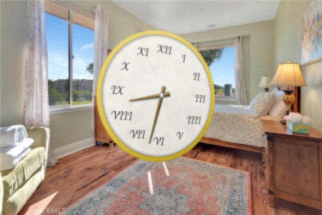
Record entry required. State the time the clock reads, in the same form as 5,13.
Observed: 8,32
